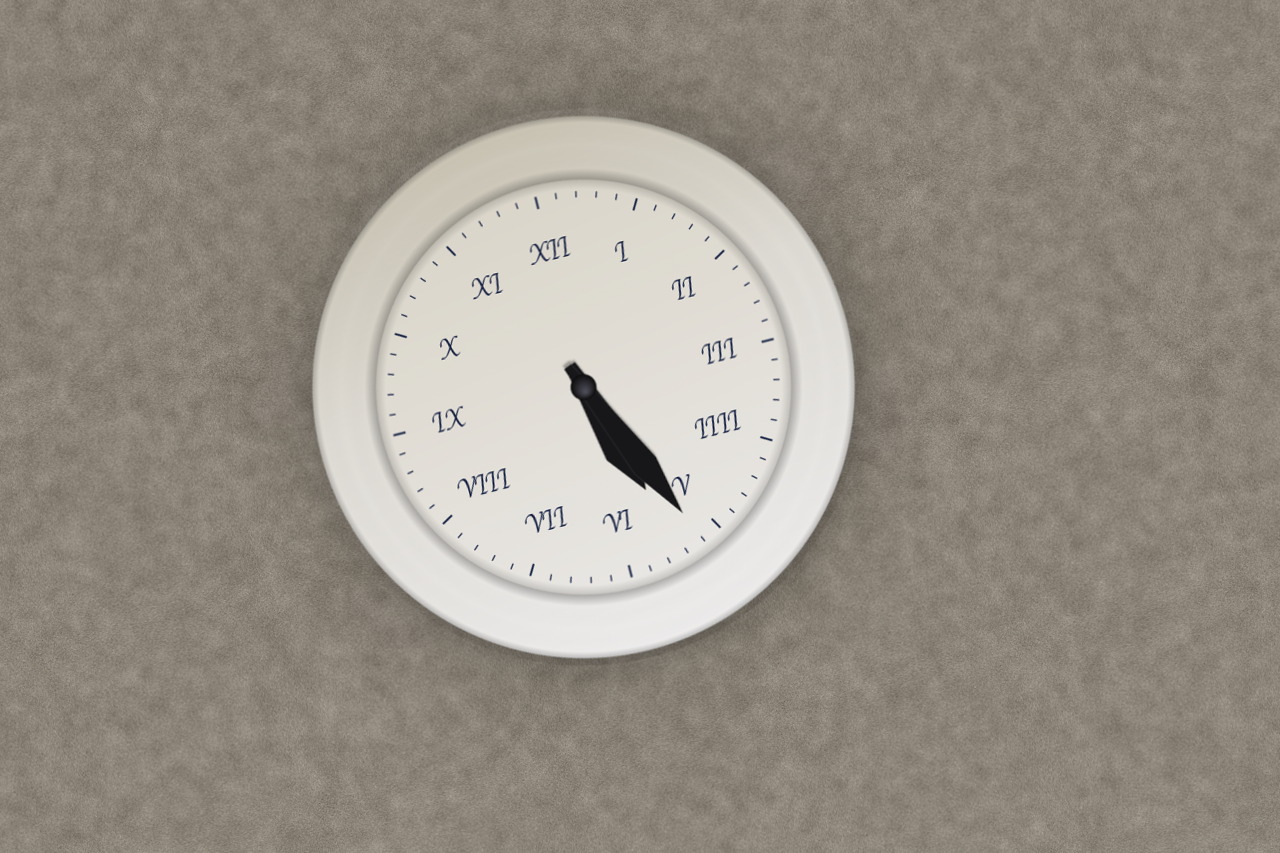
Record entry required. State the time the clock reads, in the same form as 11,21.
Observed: 5,26
